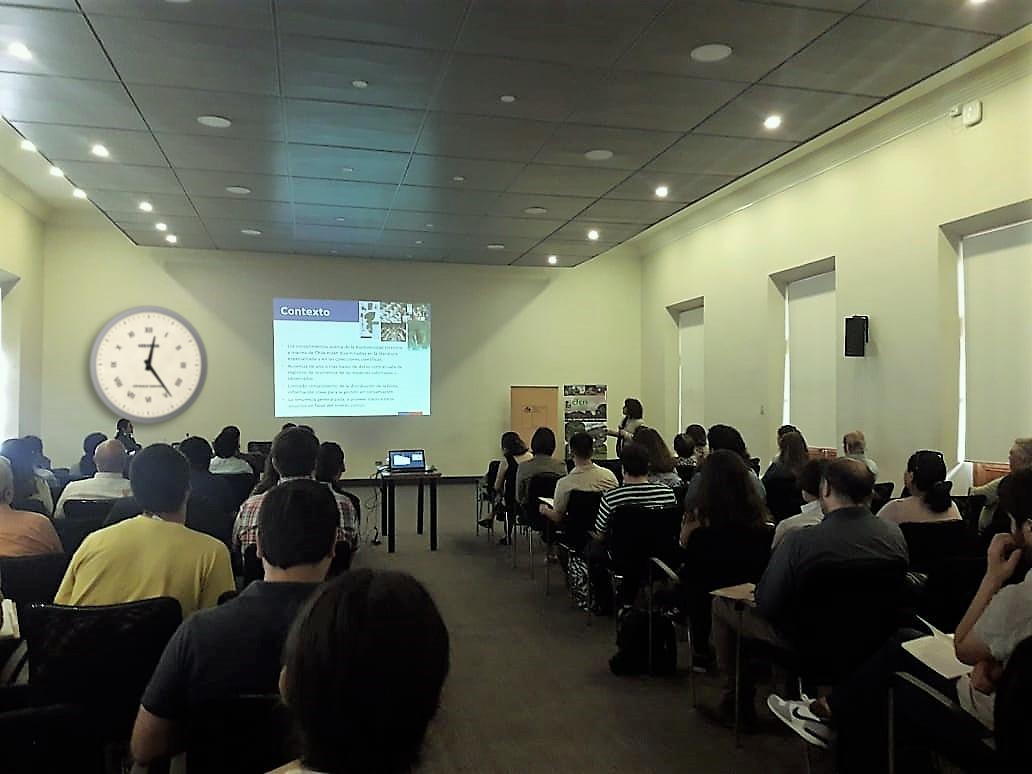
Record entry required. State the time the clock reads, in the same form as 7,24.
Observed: 12,24
